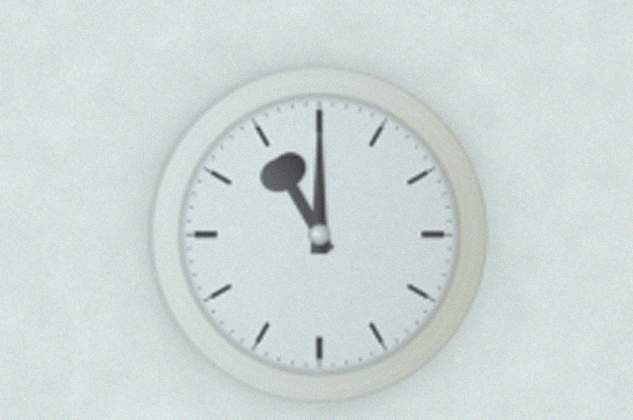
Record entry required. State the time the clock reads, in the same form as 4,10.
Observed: 11,00
